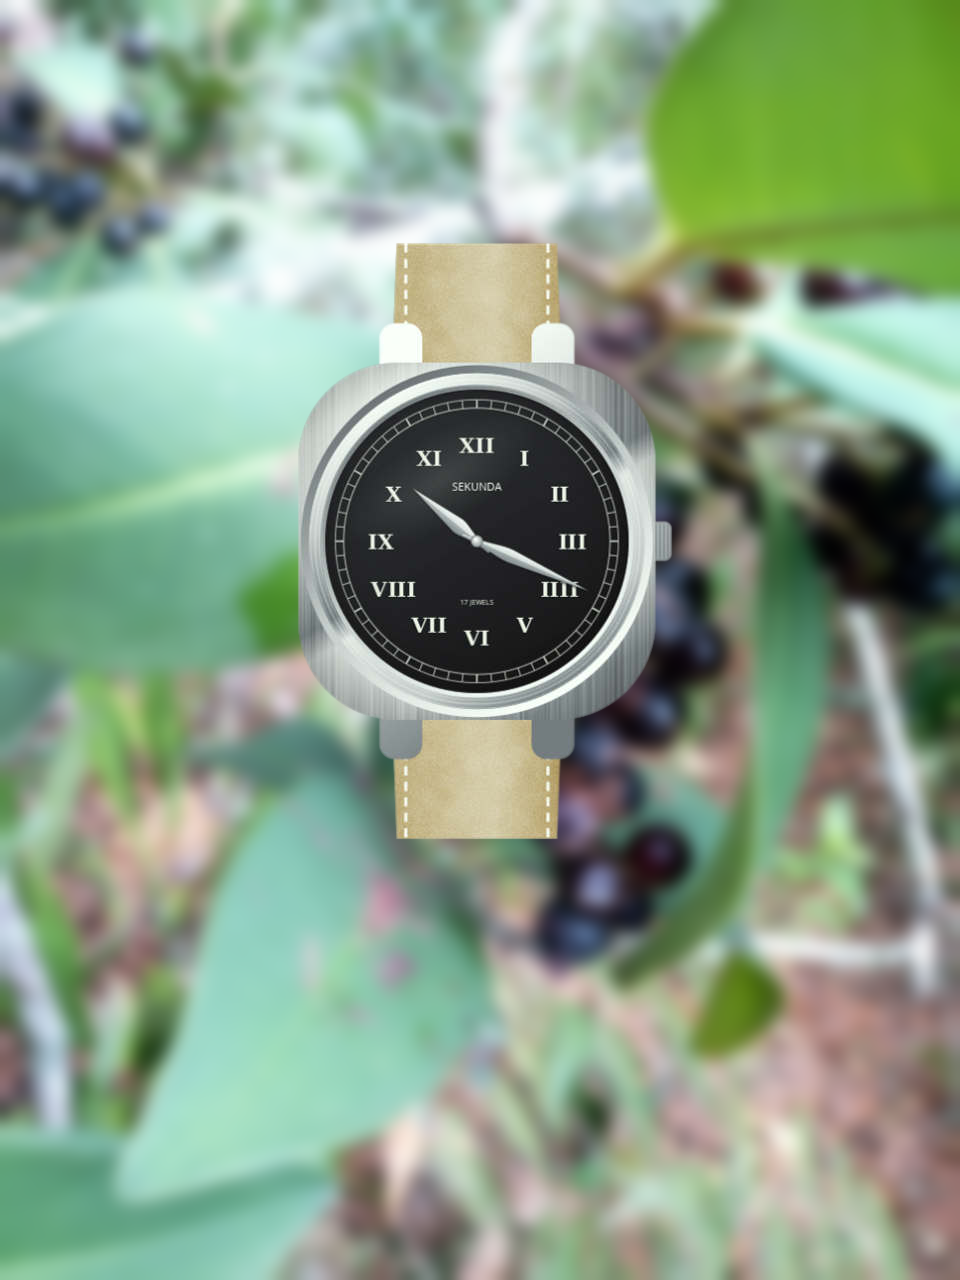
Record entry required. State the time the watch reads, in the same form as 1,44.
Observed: 10,19
